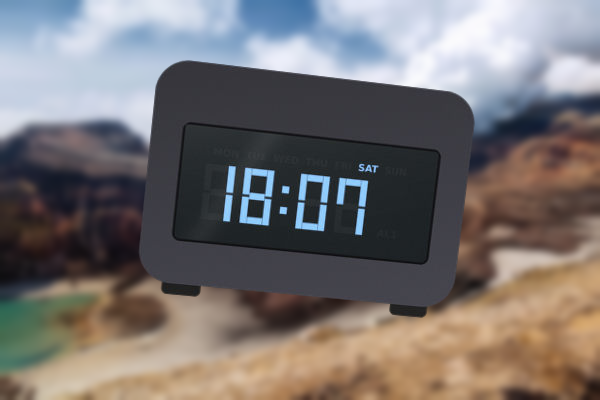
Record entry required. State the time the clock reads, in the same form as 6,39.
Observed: 18,07
